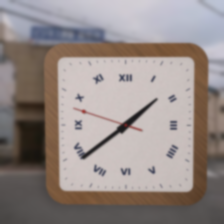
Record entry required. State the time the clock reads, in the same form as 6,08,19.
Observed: 1,38,48
